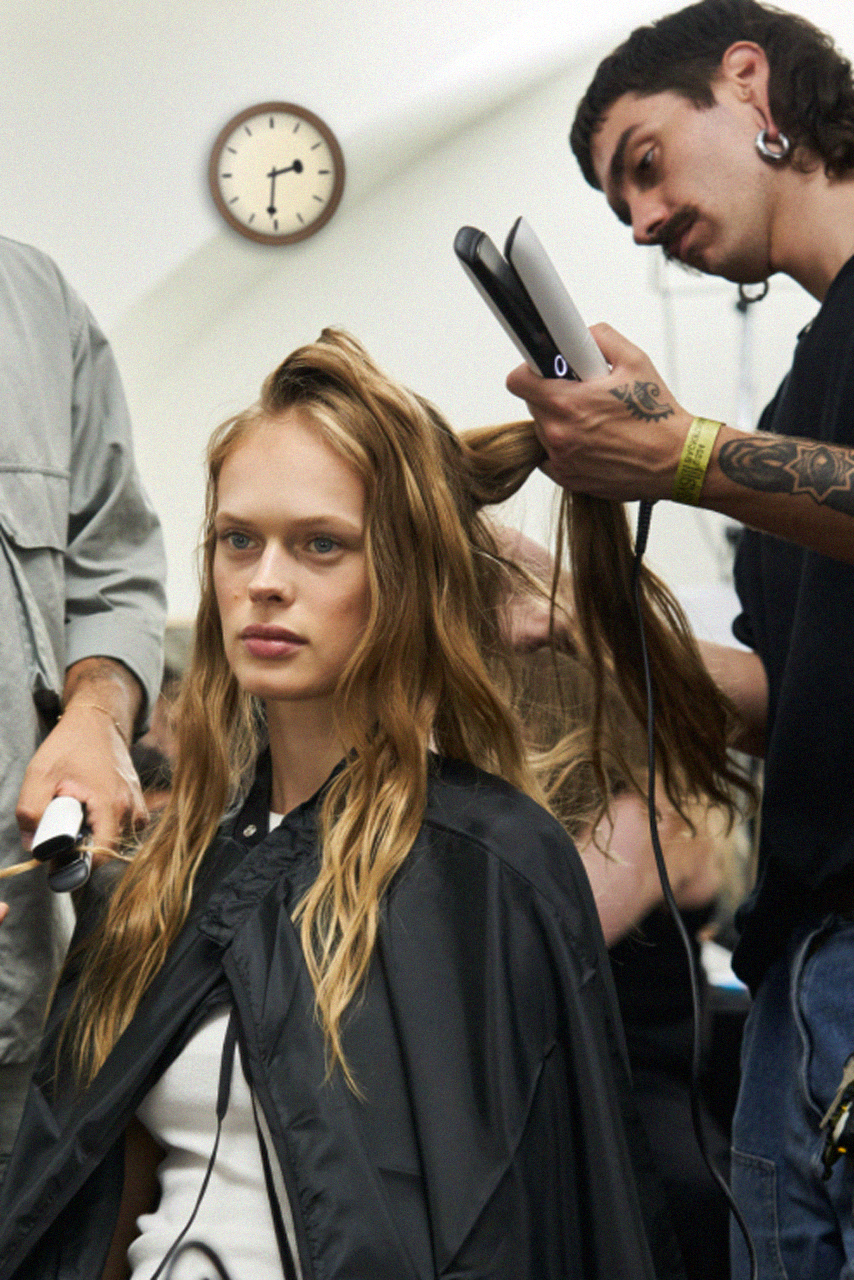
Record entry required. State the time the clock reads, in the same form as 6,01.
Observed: 2,31
